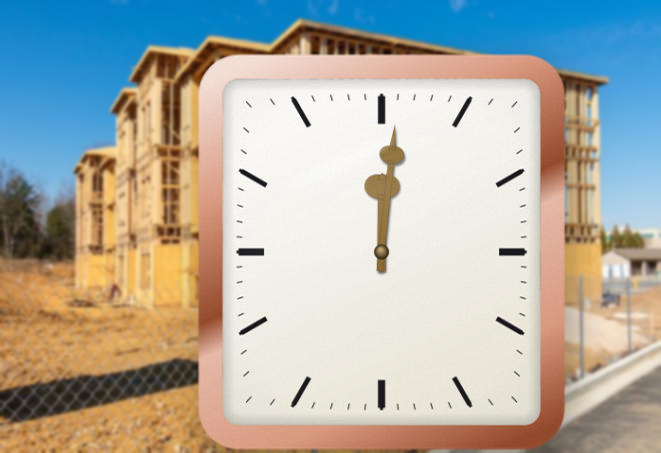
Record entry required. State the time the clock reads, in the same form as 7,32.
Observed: 12,01
